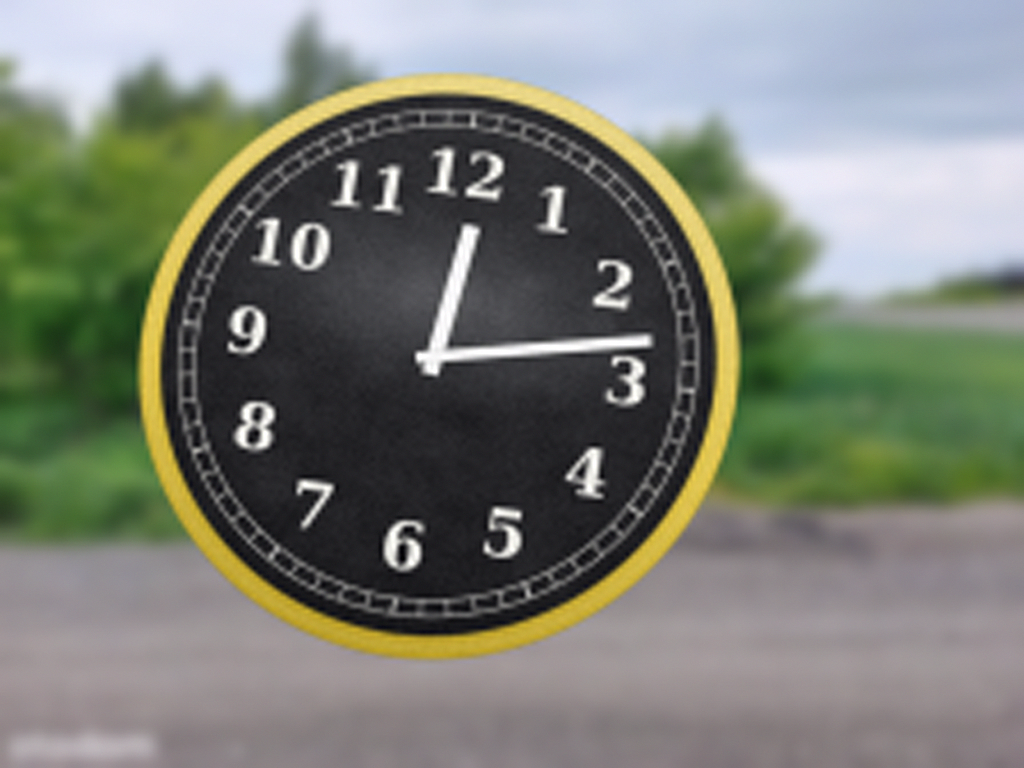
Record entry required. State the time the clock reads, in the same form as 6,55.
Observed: 12,13
